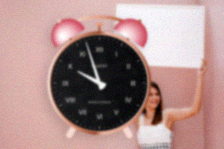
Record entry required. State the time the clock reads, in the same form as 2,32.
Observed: 9,57
